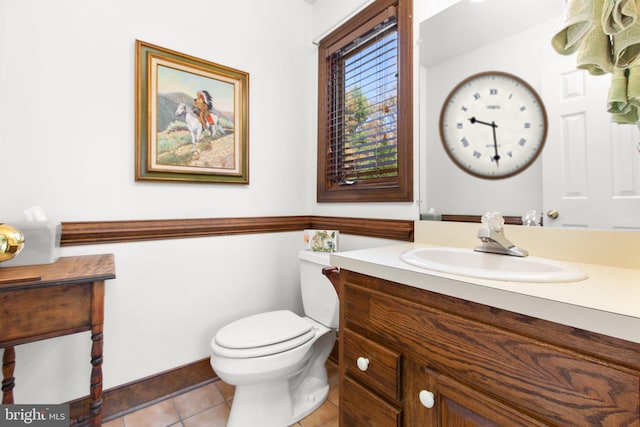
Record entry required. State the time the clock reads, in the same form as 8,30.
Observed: 9,29
